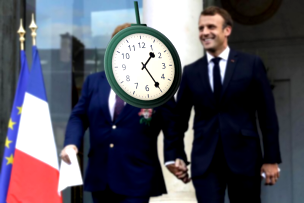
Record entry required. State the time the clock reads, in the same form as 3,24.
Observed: 1,25
